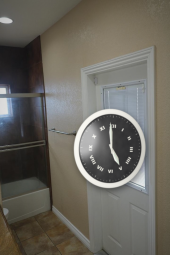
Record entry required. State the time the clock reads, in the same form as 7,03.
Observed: 4,59
